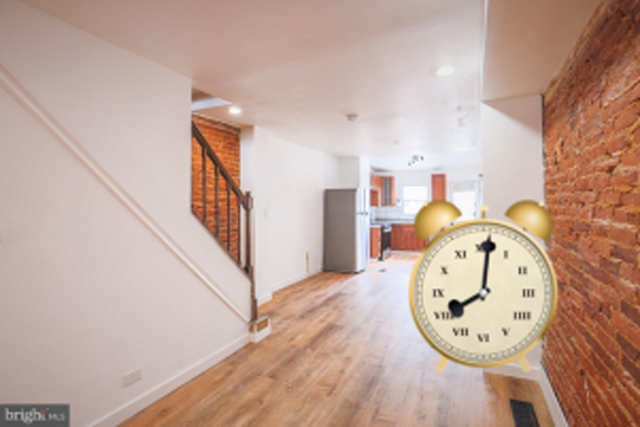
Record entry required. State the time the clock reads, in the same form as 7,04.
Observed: 8,01
